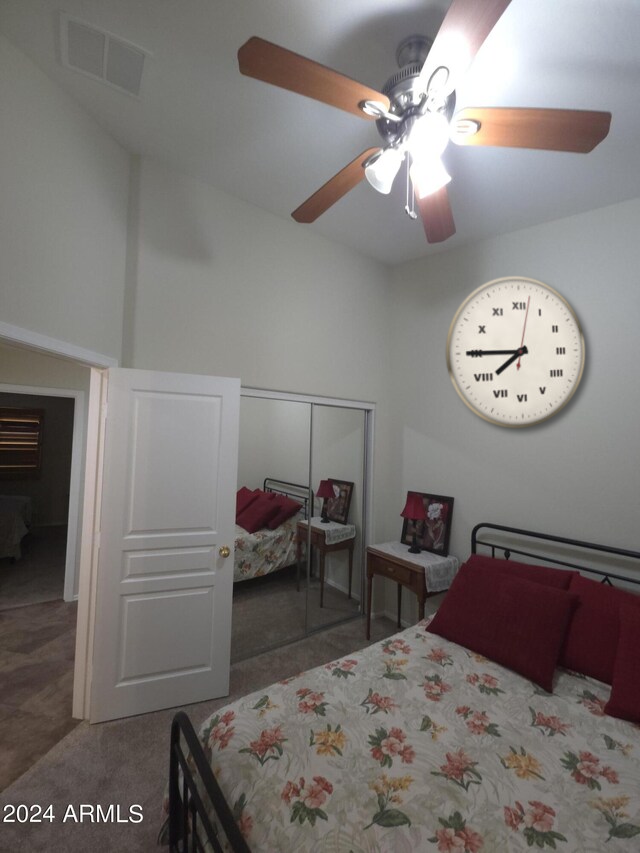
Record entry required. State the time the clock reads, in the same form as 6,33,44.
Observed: 7,45,02
